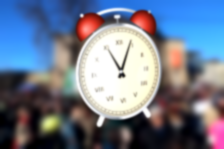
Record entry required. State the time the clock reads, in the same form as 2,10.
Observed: 11,04
